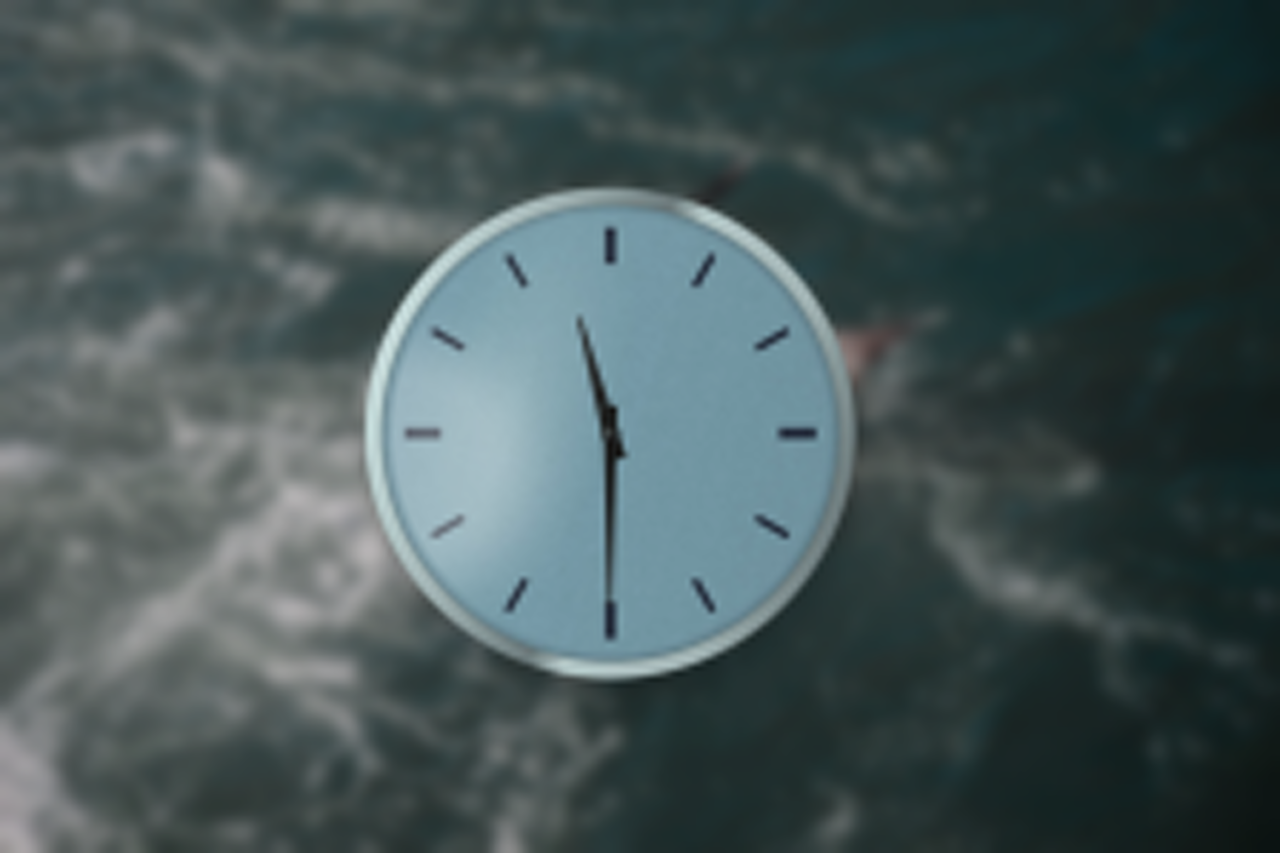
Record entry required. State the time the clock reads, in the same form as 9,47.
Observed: 11,30
